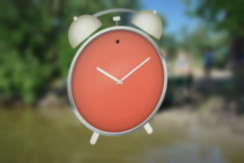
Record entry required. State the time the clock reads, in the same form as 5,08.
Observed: 10,10
